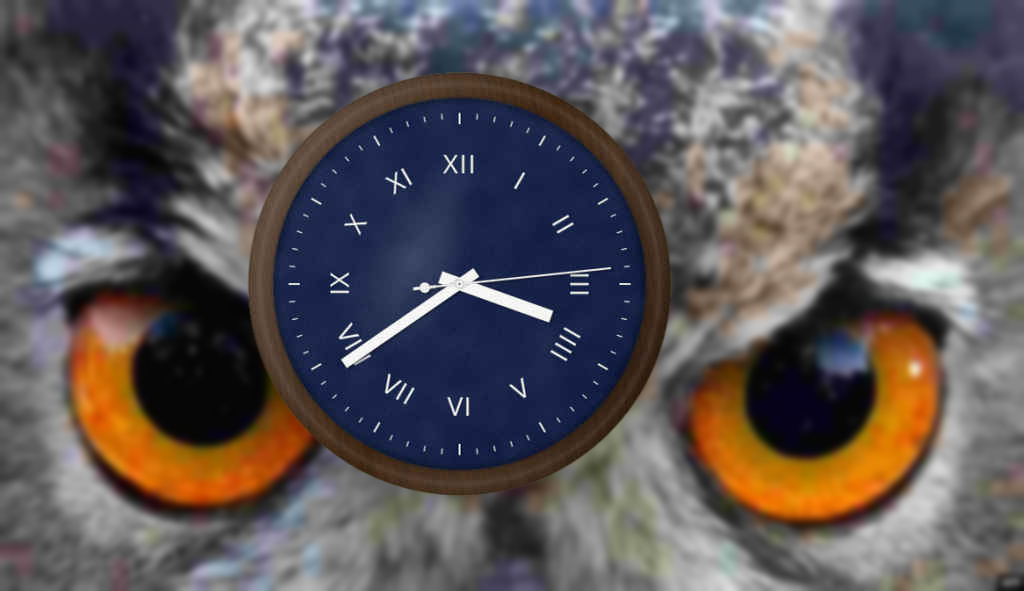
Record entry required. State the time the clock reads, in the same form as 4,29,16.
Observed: 3,39,14
